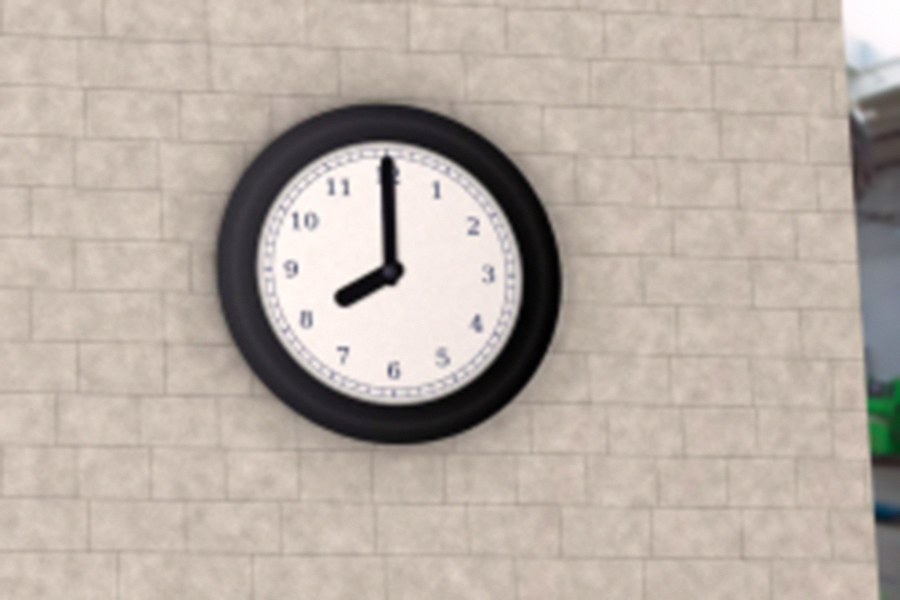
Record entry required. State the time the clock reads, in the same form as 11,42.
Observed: 8,00
